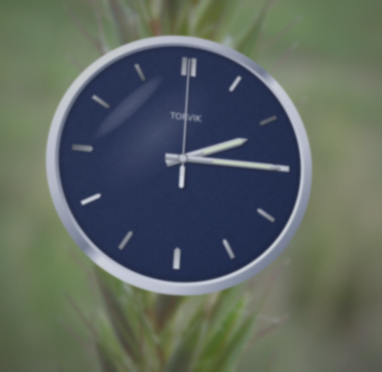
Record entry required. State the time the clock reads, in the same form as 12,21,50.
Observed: 2,15,00
